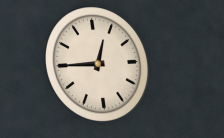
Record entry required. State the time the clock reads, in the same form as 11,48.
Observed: 12,45
